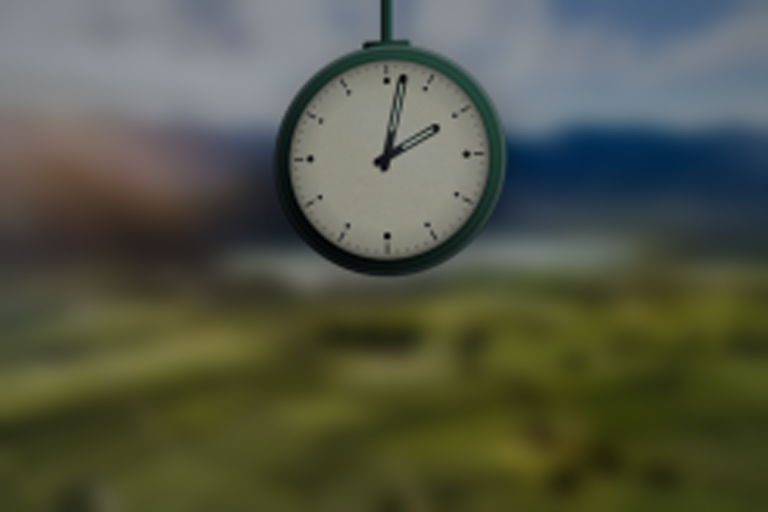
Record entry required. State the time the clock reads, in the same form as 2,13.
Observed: 2,02
